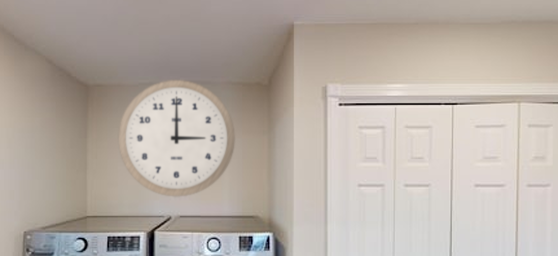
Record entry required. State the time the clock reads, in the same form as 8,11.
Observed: 3,00
